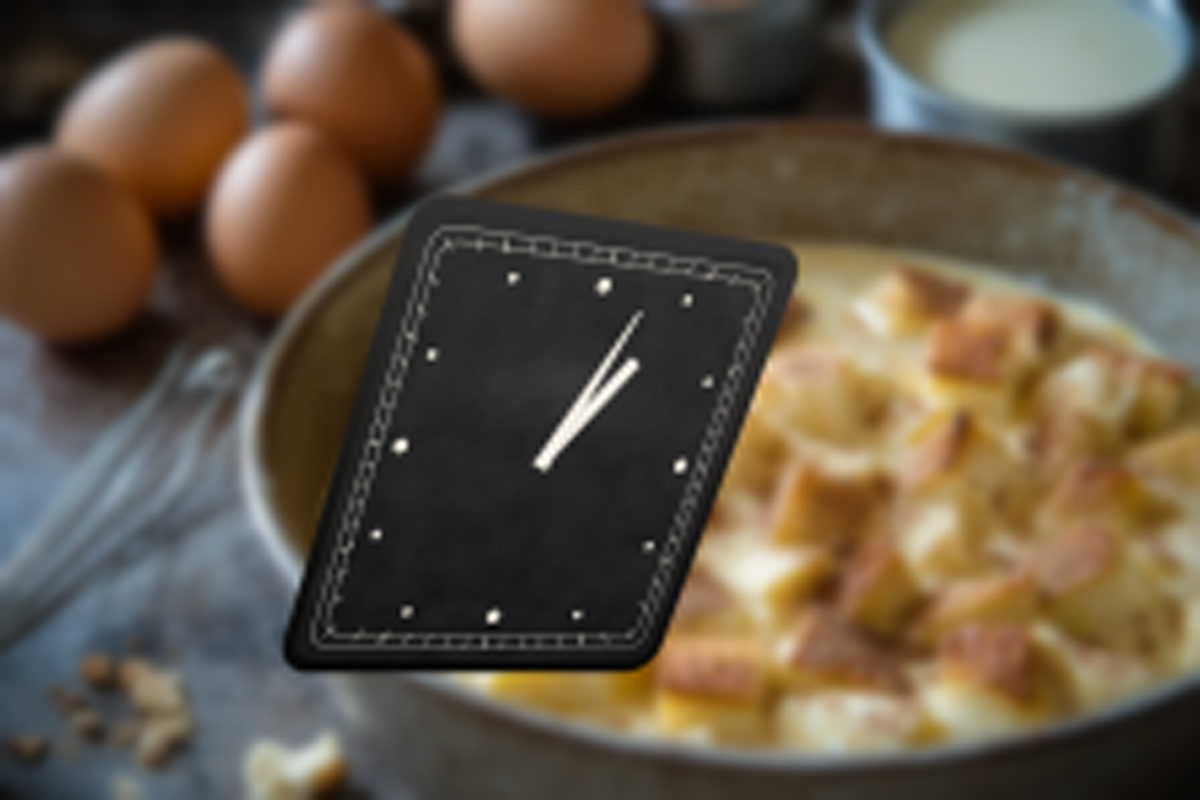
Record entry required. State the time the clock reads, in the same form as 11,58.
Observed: 1,03
